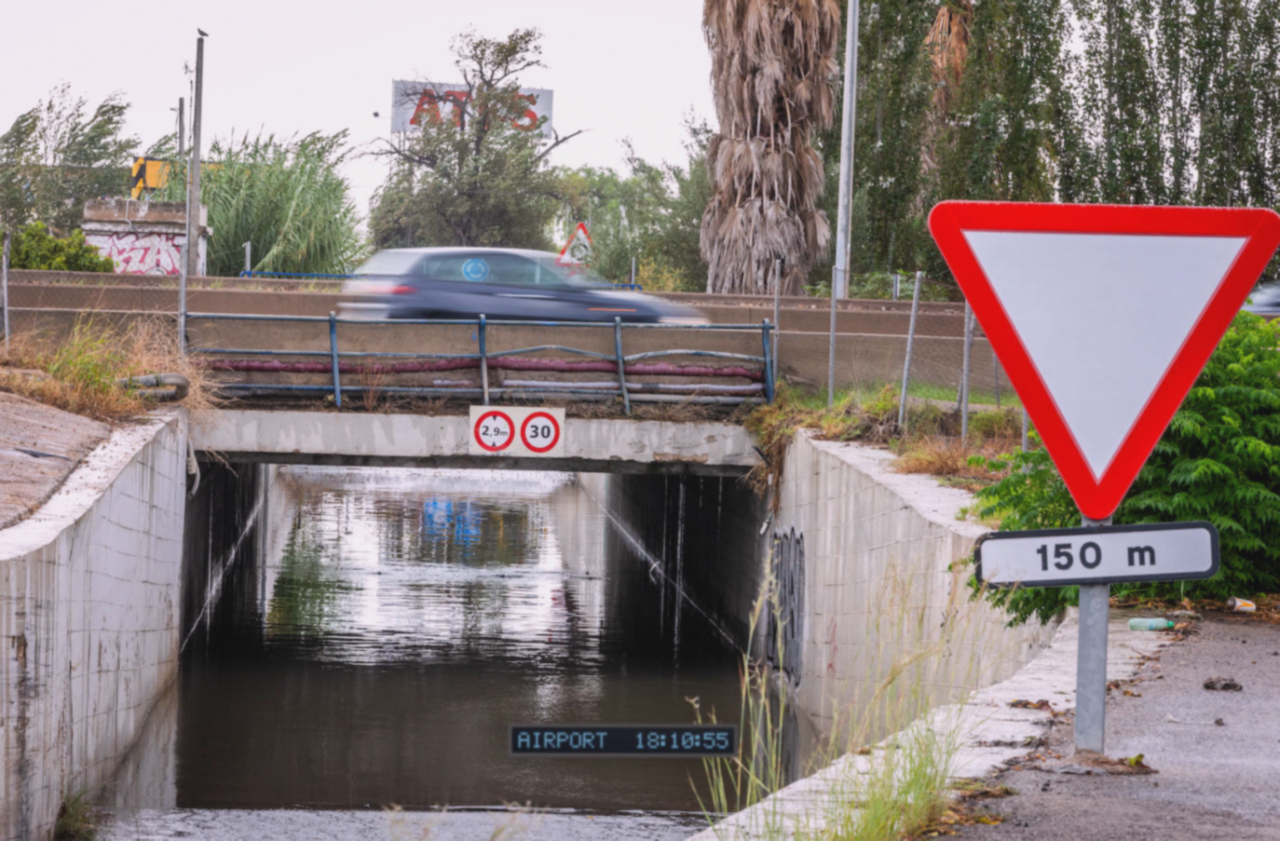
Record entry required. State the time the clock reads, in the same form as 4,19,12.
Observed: 18,10,55
